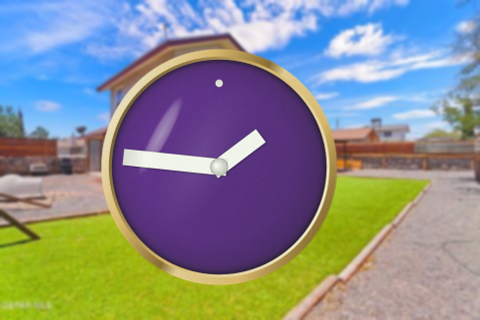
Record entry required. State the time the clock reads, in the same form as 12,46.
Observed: 1,46
